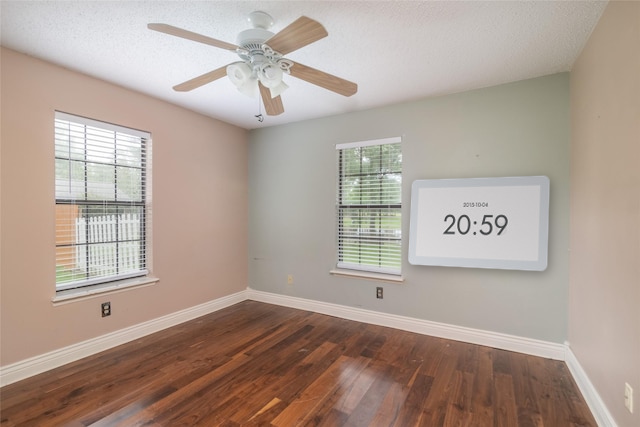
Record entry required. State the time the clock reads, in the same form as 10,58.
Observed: 20,59
